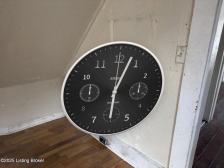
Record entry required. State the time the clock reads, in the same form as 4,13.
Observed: 6,03
